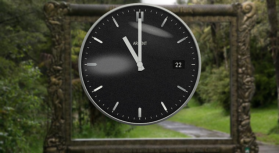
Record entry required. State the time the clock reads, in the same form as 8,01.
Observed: 11,00
